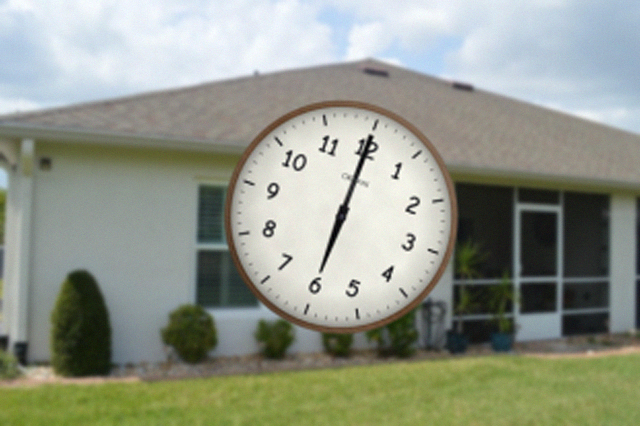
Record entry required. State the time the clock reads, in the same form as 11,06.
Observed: 6,00
